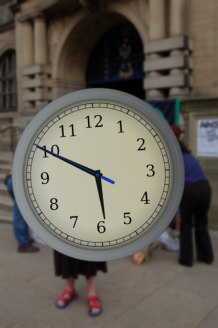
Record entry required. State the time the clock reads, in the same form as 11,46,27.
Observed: 5,49,50
